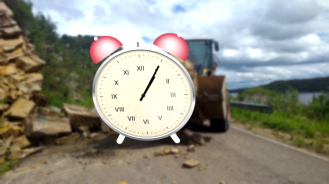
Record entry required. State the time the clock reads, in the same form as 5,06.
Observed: 1,05
